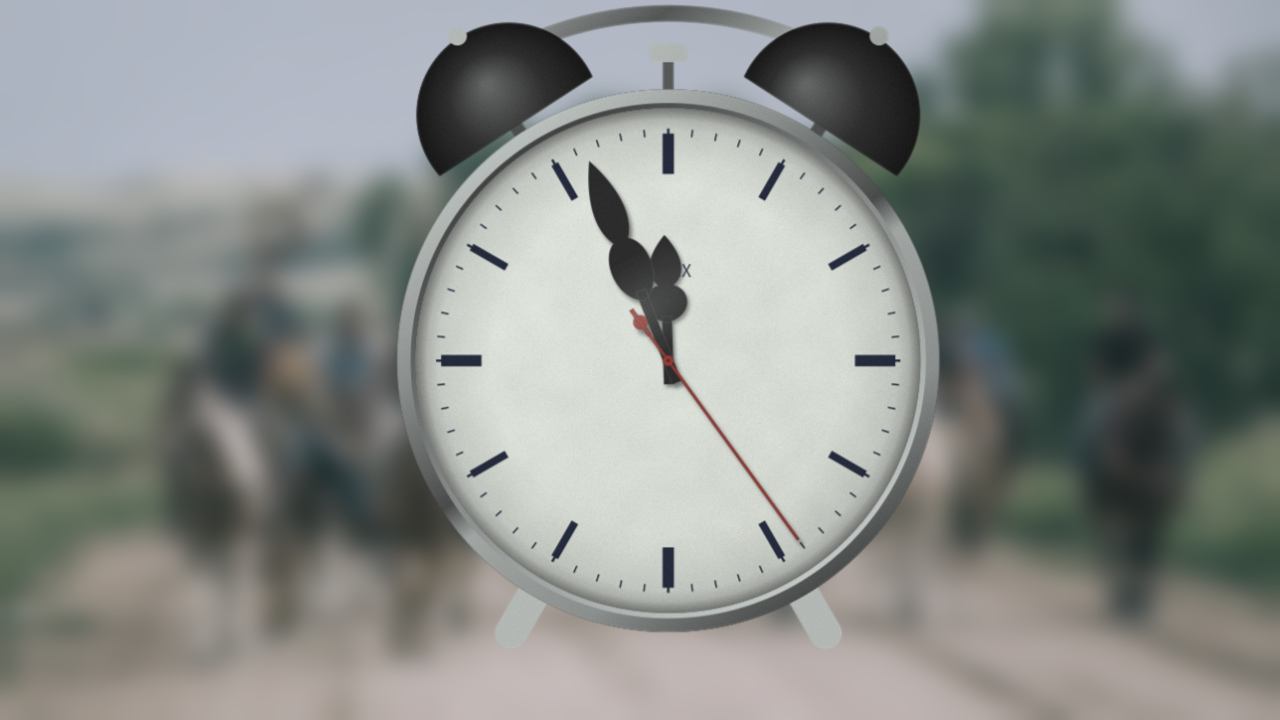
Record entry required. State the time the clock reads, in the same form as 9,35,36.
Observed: 11,56,24
